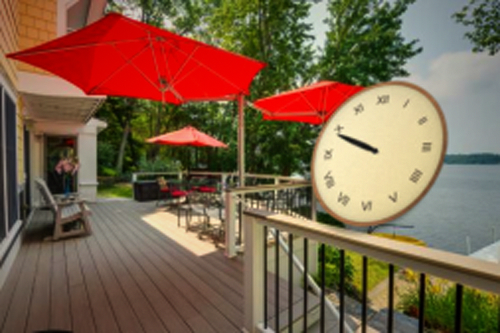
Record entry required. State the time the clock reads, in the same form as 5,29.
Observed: 9,49
